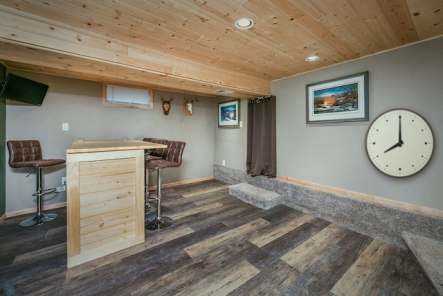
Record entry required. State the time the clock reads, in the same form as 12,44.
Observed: 8,00
